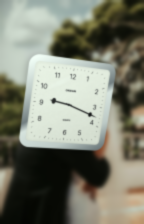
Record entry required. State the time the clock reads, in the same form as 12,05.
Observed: 9,18
